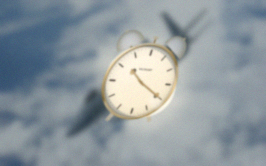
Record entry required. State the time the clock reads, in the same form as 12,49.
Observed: 10,20
